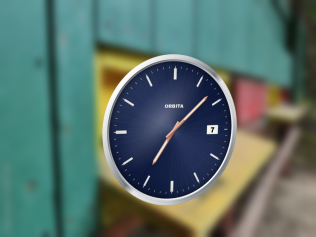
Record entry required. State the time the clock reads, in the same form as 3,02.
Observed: 7,08
